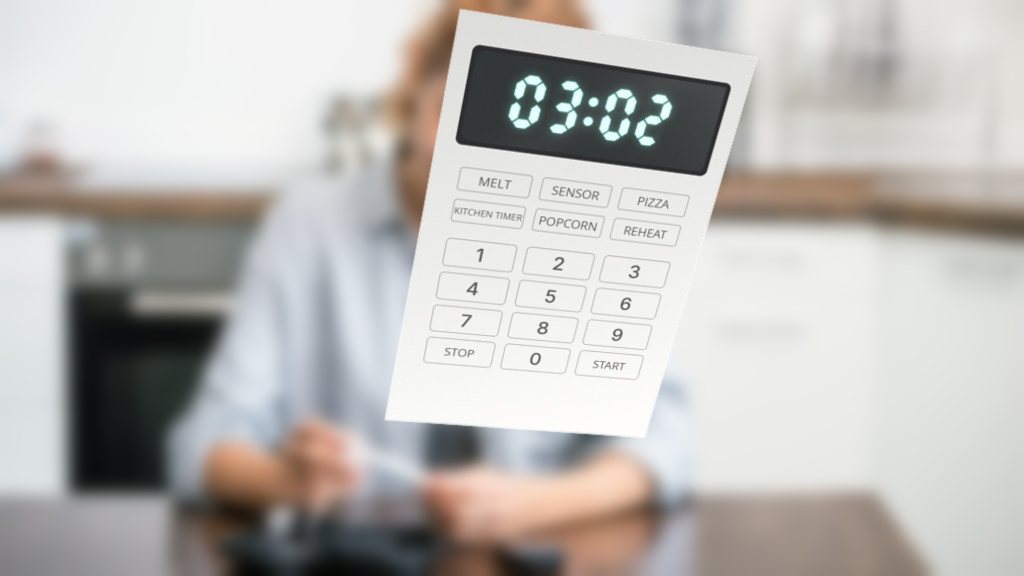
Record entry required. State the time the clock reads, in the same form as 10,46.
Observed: 3,02
